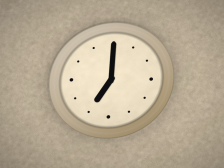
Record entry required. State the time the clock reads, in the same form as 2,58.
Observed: 7,00
